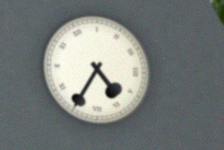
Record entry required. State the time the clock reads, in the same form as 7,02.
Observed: 5,40
